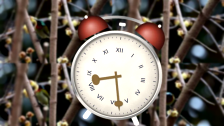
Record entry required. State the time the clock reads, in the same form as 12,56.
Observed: 8,28
